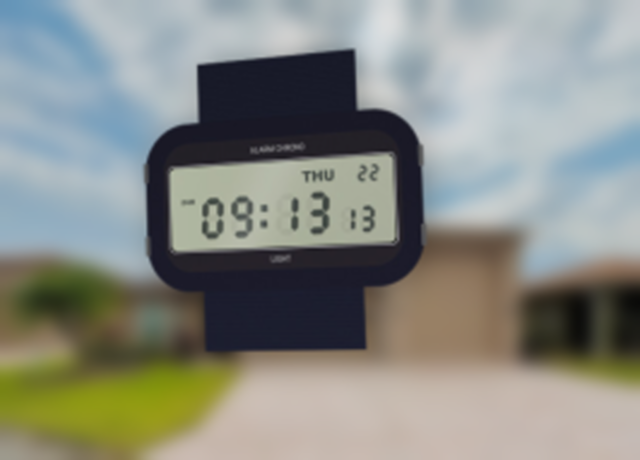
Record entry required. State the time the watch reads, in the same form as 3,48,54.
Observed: 9,13,13
